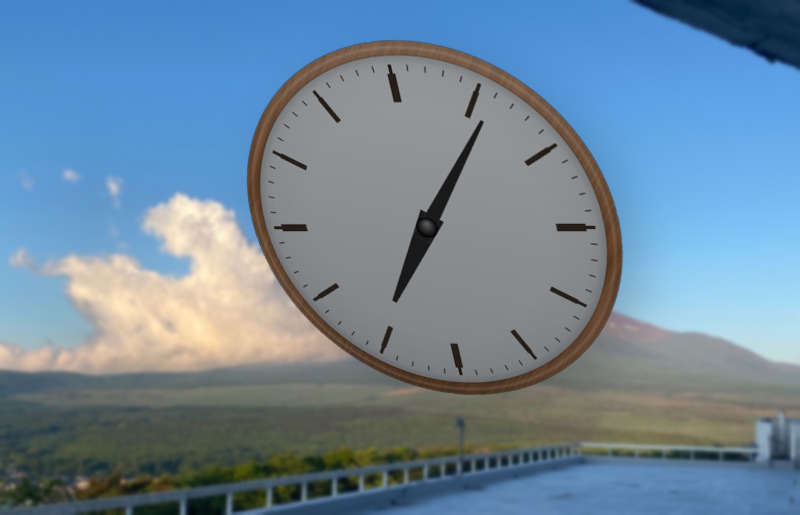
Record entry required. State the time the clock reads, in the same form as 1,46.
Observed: 7,06
